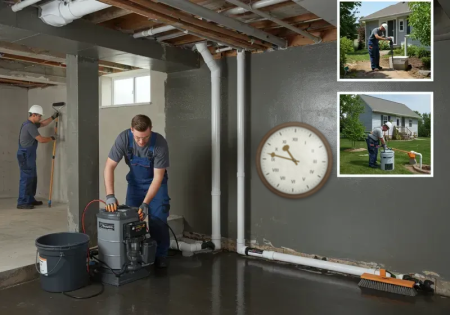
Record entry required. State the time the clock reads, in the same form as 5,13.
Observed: 10,47
